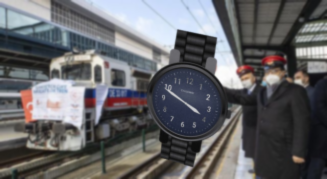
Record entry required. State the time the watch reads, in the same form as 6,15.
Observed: 3,49
